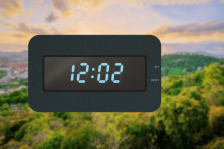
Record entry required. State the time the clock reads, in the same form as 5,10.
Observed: 12,02
